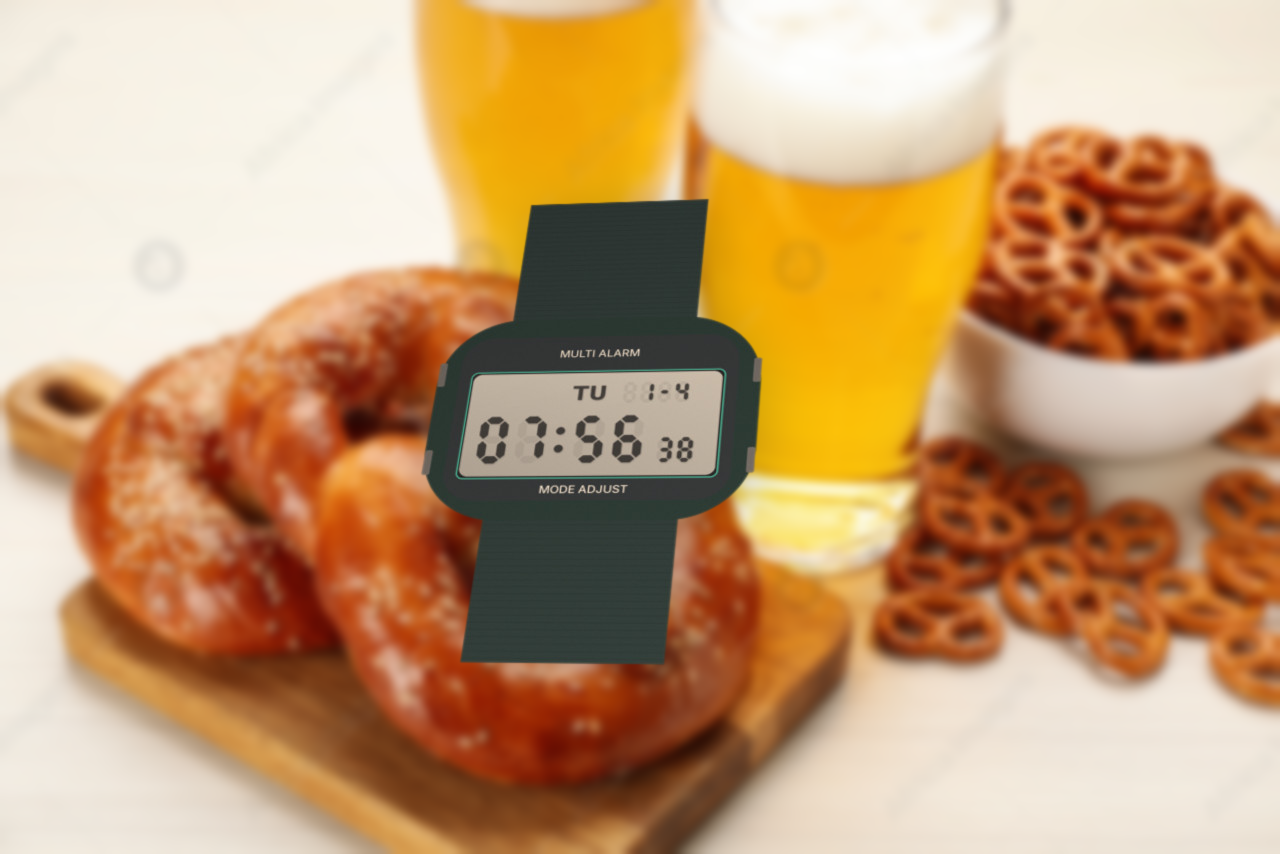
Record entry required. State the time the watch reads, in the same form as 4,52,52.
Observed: 7,56,38
